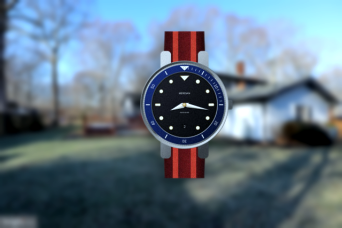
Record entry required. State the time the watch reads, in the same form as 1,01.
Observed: 8,17
